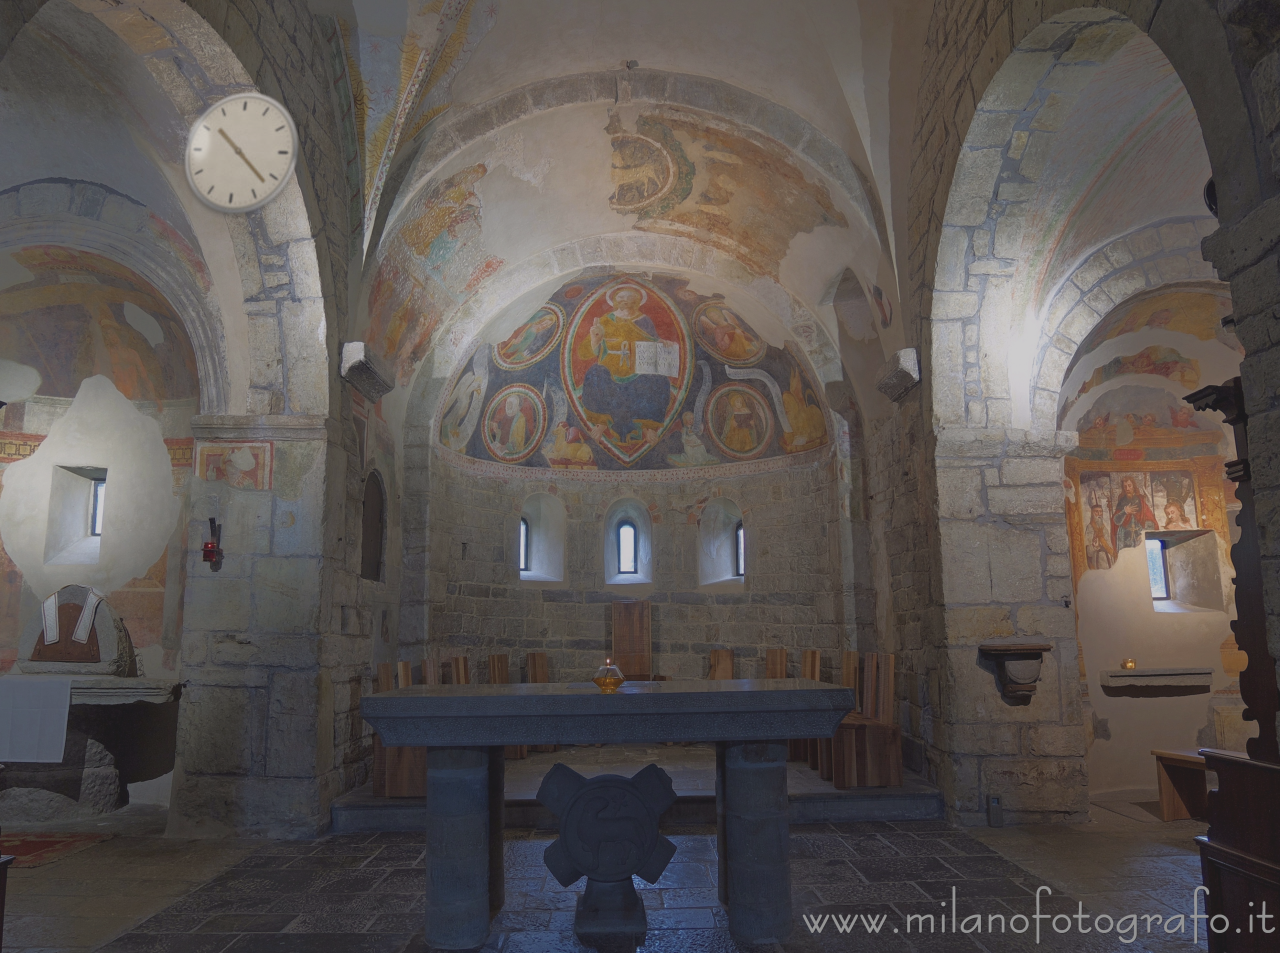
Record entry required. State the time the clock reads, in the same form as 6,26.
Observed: 10,22
